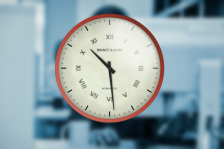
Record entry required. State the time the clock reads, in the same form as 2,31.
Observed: 10,29
